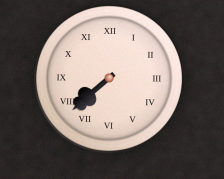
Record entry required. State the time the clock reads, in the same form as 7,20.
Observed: 7,38
